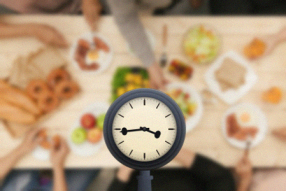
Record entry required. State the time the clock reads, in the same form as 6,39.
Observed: 3,44
